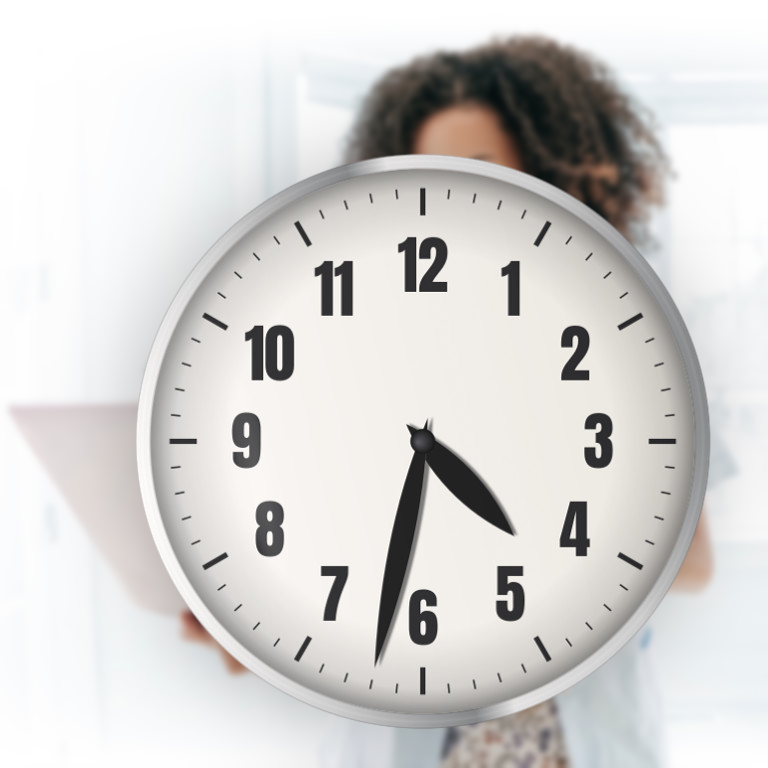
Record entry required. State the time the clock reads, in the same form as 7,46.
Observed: 4,32
